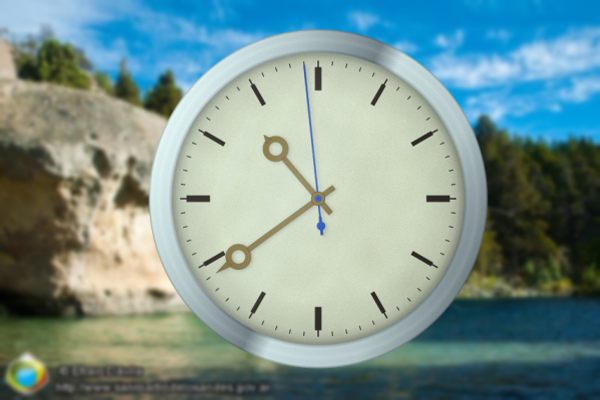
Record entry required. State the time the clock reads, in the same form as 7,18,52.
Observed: 10,38,59
